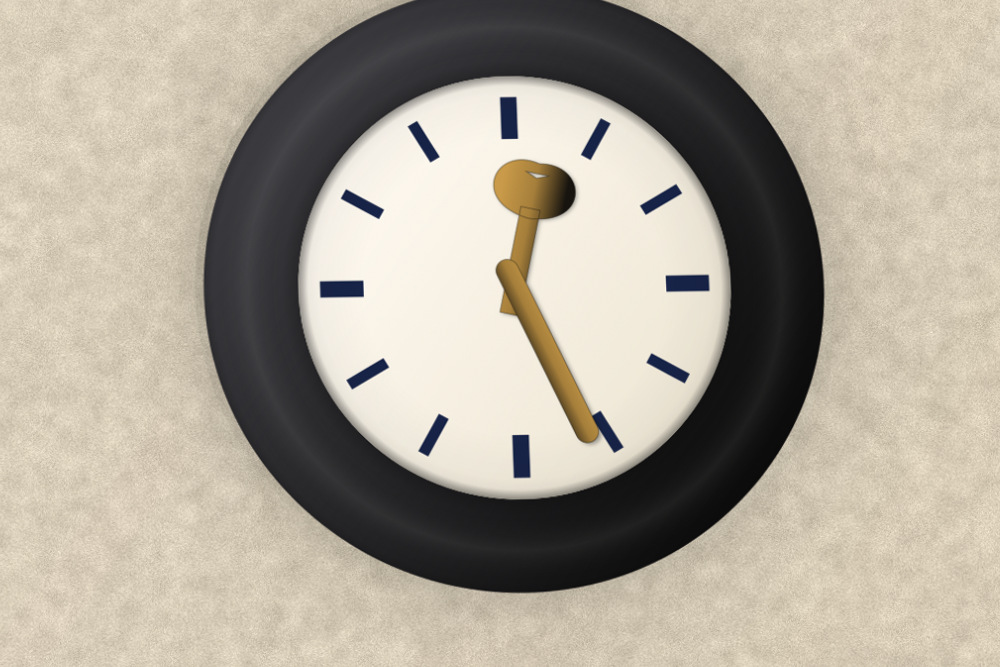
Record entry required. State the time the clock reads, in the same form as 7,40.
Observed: 12,26
